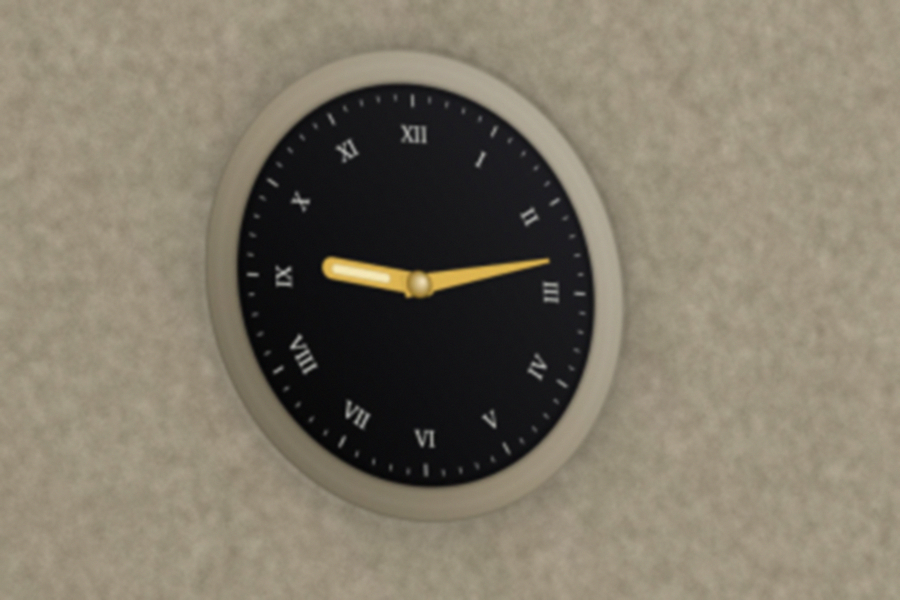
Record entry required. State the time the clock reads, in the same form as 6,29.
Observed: 9,13
